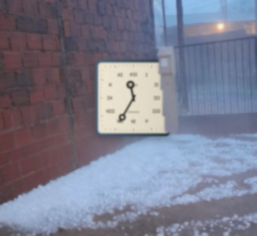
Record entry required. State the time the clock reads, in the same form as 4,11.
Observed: 11,35
